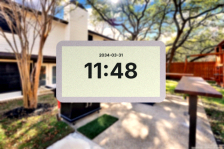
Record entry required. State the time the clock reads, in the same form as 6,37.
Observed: 11,48
